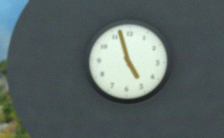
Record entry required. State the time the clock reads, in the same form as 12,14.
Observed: 4,57
